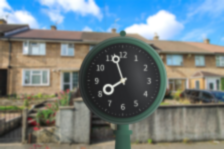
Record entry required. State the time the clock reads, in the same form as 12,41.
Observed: 7,57
